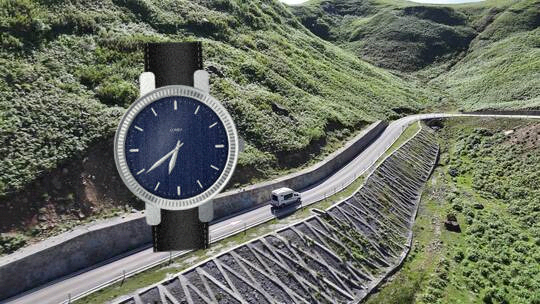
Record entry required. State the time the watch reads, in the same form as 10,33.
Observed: 6,39
